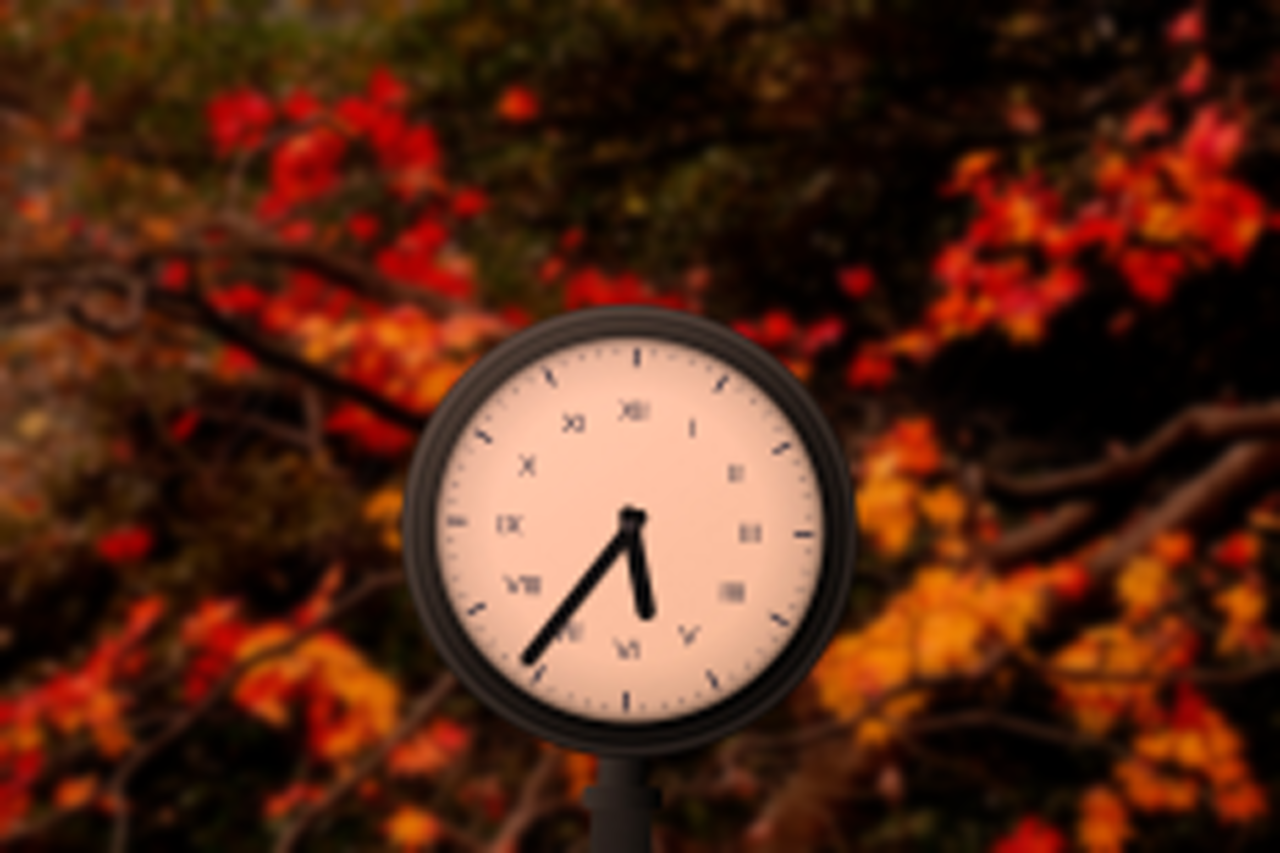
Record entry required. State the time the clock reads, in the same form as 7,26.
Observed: 5,36
